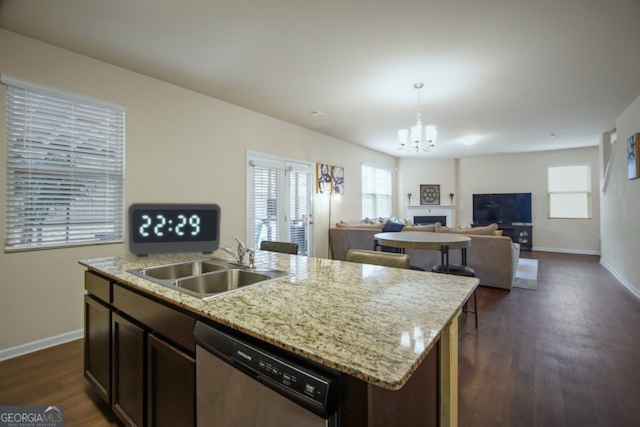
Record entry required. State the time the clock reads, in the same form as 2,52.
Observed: 22,29
